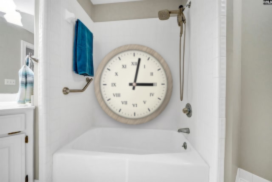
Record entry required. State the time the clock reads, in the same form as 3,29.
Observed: 3,02
